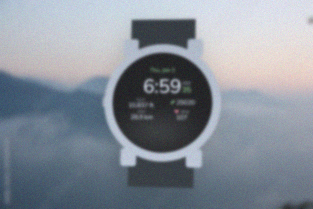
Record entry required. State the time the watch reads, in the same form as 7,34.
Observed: 6,59
